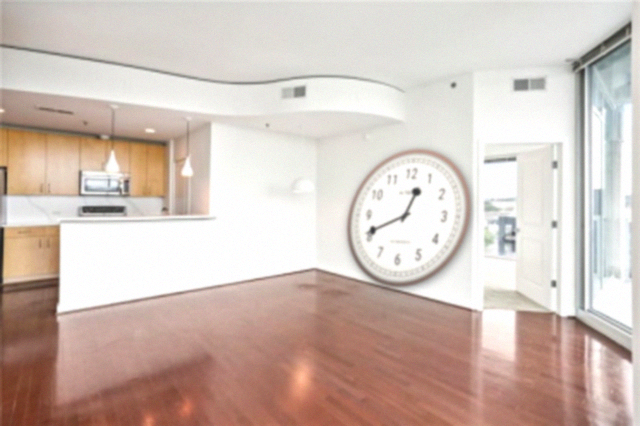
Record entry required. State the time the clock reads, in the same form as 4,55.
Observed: 12,41
